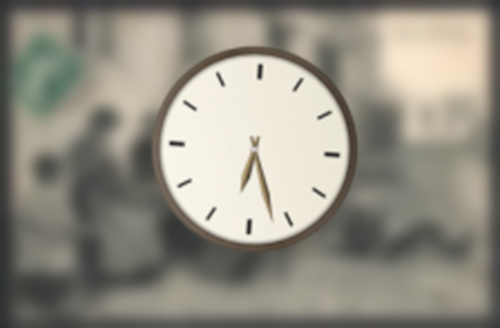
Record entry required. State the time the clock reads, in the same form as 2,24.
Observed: 6,27
